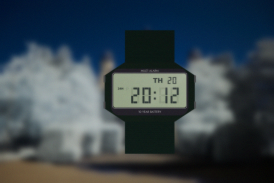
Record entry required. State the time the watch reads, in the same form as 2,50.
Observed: 20,12
